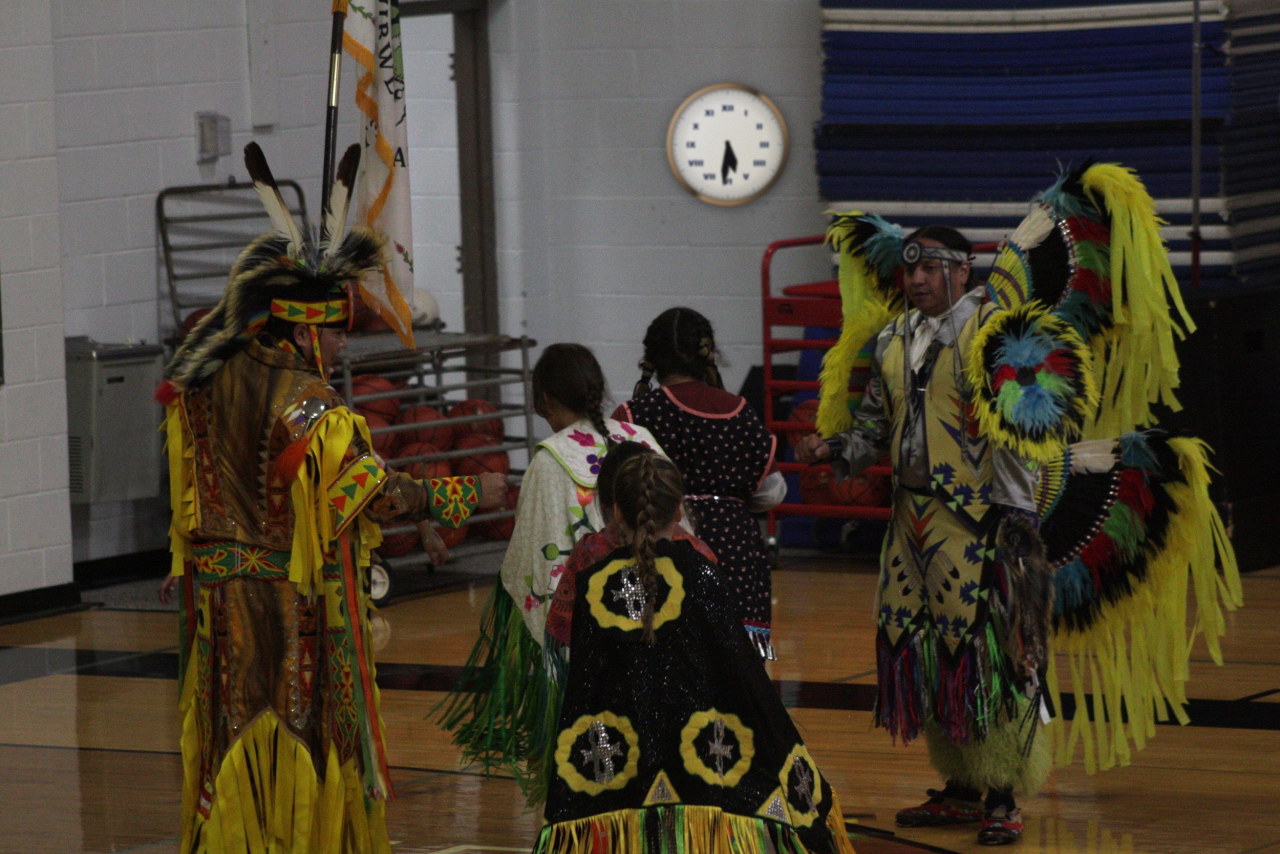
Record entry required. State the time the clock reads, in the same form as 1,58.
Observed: 5,31
